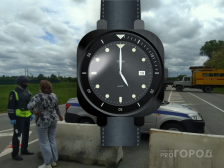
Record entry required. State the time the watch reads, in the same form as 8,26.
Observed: 5,00
